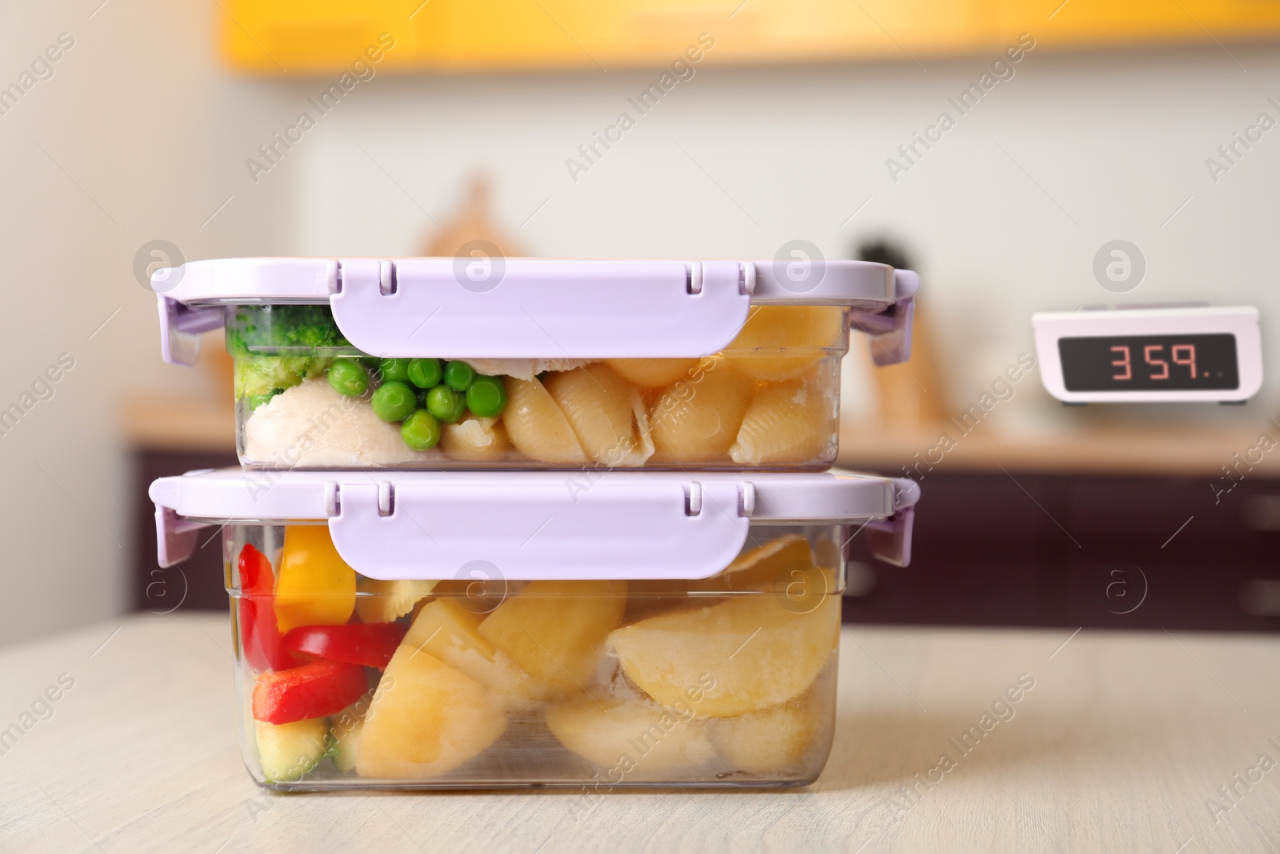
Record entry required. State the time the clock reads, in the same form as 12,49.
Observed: 3,59
